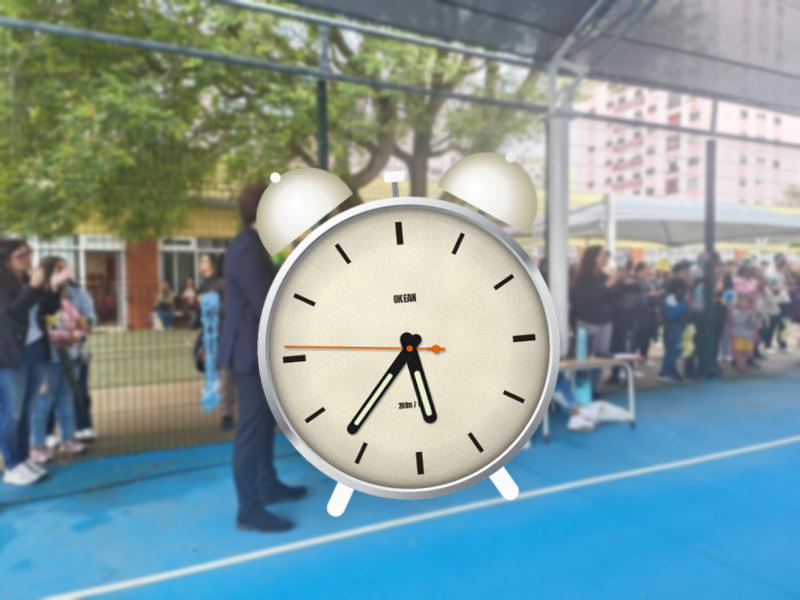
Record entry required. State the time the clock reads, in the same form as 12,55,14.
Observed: 5,36,46
